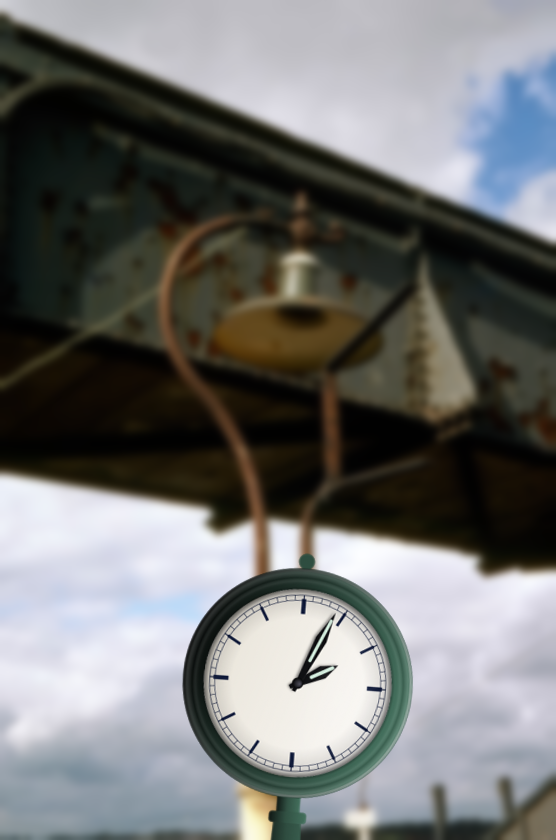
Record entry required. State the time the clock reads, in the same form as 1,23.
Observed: 2,04
